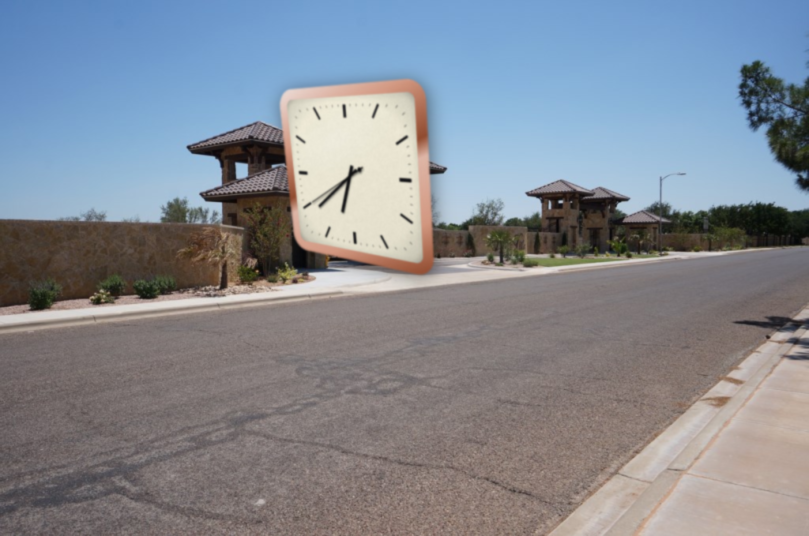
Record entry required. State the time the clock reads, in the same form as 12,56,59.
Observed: 6,38,40
